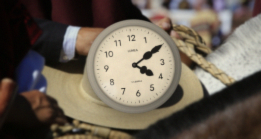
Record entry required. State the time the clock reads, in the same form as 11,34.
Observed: 4,10
